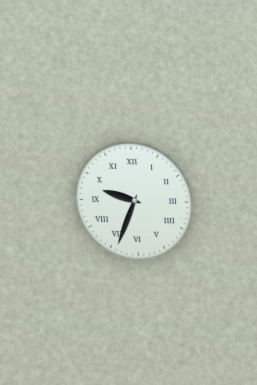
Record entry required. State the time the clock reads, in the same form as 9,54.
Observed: 9,34
